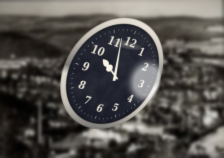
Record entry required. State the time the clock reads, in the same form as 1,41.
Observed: 9,57
